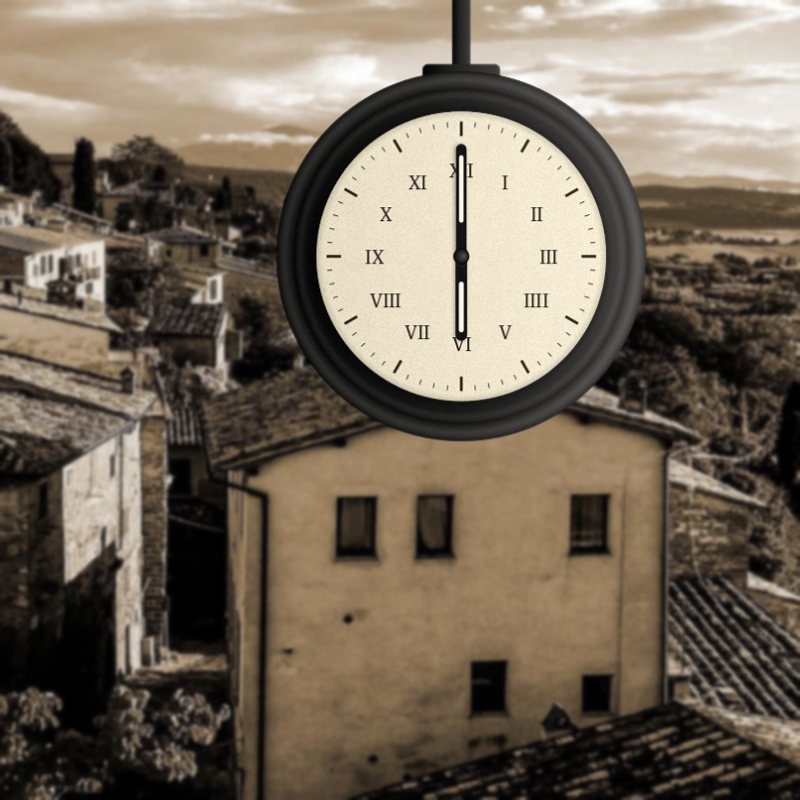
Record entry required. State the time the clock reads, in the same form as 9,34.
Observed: 6,00
